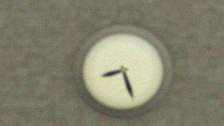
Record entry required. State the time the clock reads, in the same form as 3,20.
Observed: 8,27
